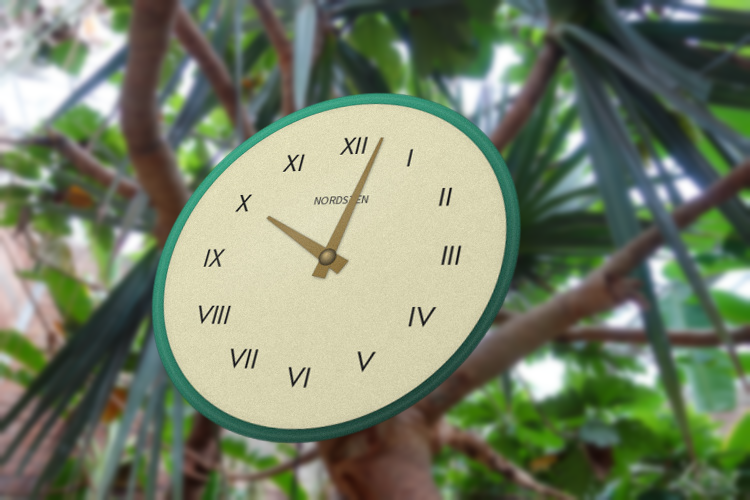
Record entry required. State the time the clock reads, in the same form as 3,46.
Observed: 10,02
